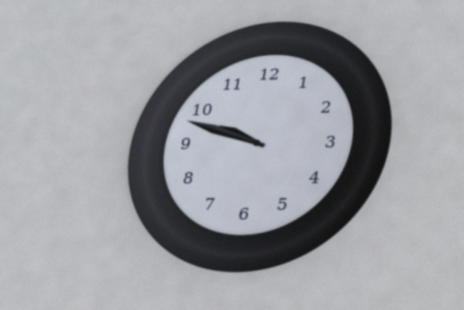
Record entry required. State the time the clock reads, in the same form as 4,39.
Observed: 9,48
